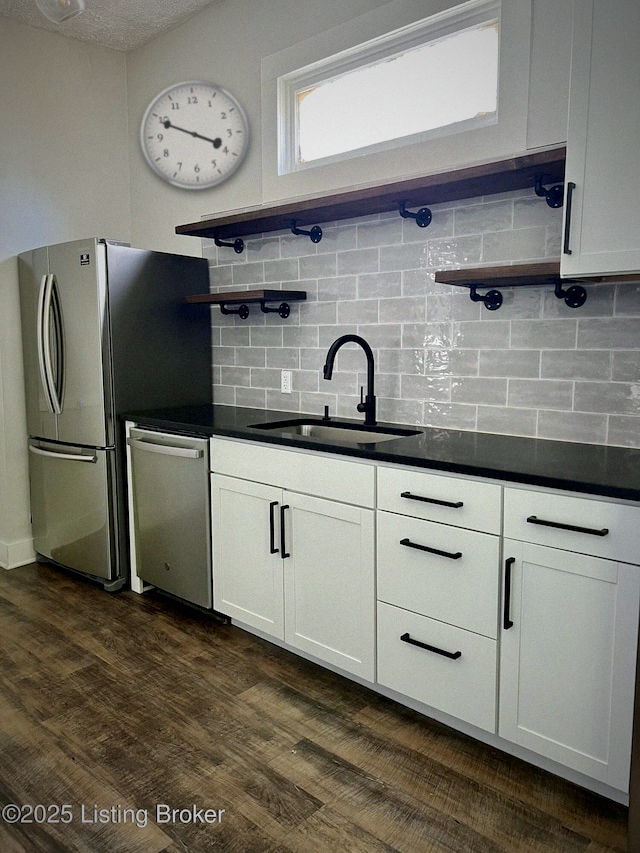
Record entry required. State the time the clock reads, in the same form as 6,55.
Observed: 3,49
